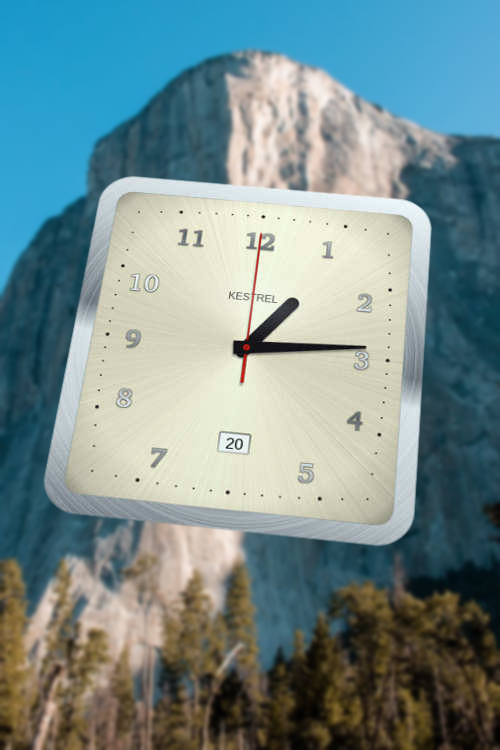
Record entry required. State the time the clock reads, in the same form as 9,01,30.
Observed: 1,14,00
